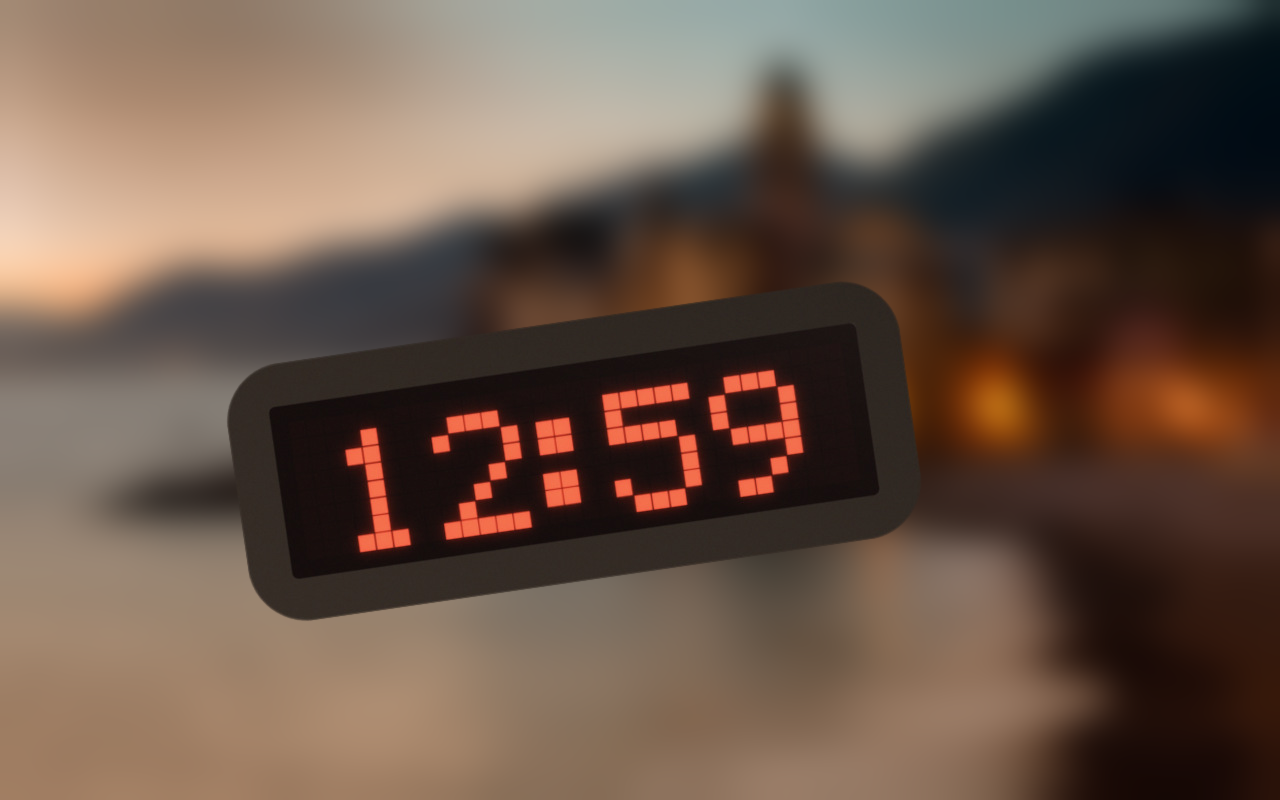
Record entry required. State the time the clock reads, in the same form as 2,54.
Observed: 12,59
